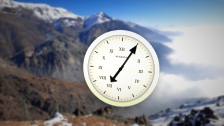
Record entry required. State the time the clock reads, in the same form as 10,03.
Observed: 7,05
